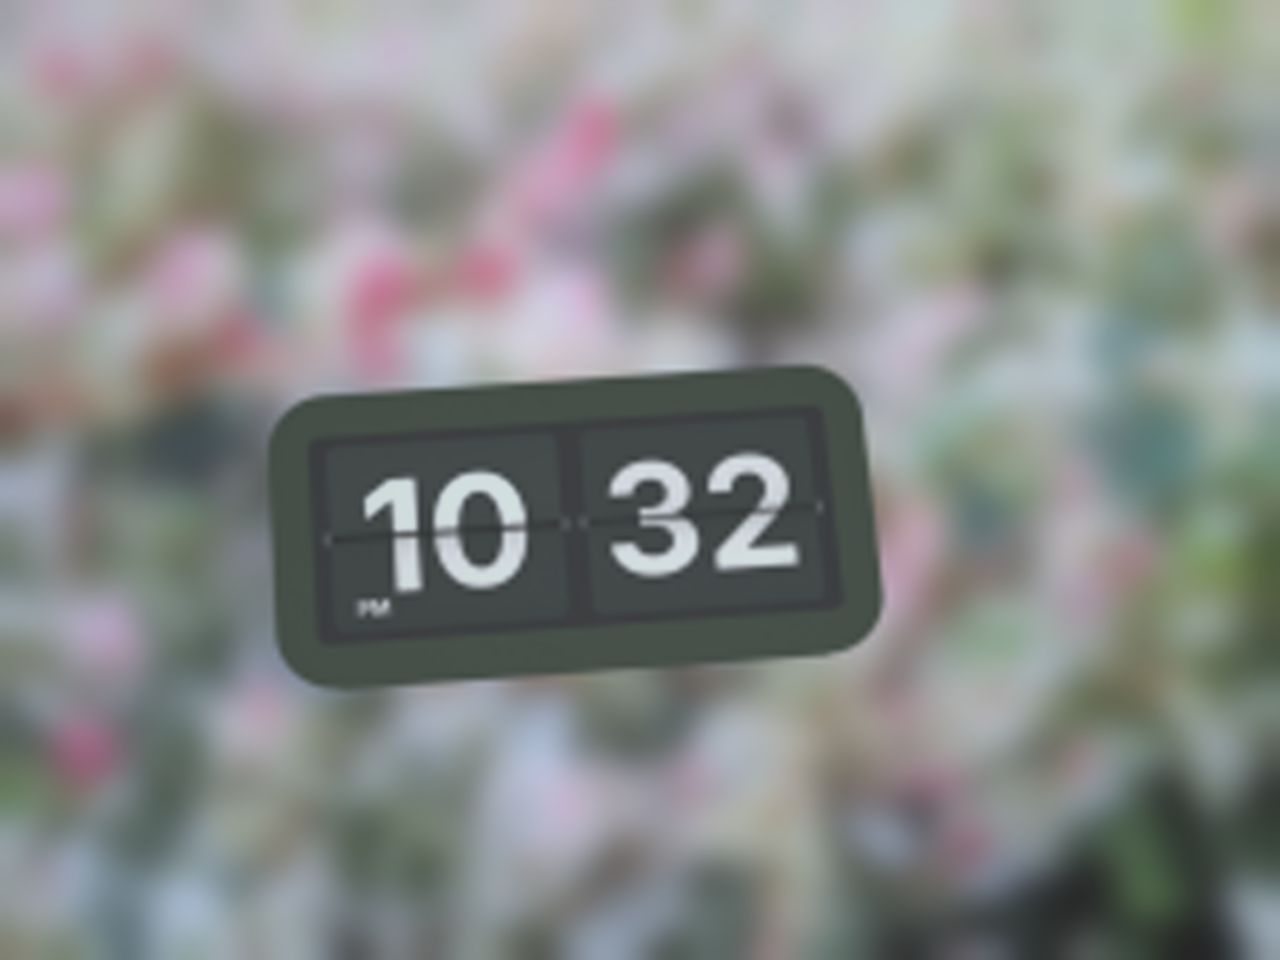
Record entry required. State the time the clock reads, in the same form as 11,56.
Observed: 10,32
